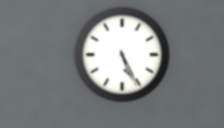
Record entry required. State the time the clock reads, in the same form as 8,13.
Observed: 5,26
